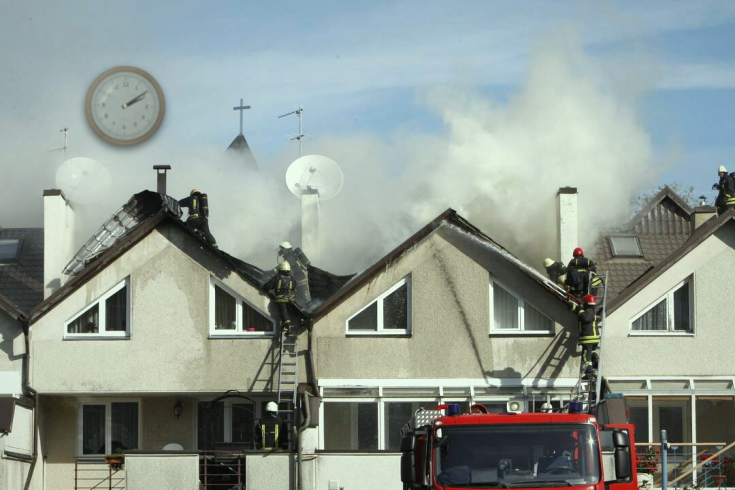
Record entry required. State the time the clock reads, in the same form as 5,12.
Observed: 2,09
